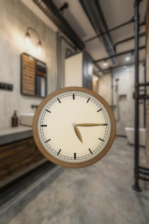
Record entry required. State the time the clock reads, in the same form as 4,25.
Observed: 5,15
